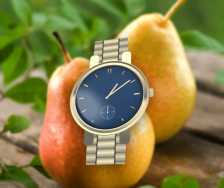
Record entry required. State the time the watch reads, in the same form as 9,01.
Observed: 1,09
